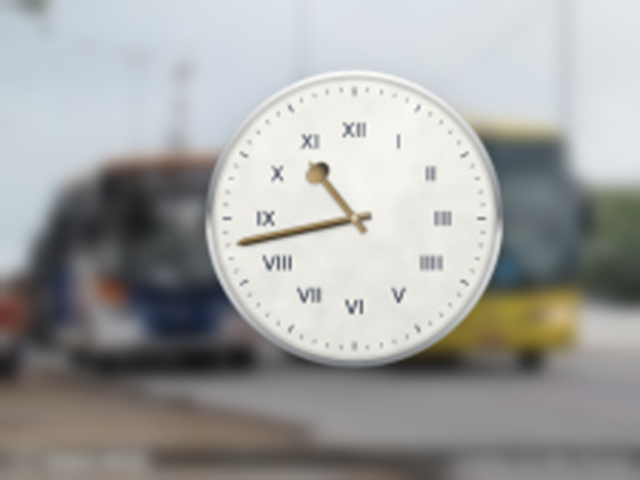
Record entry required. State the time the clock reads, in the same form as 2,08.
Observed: 10,43
